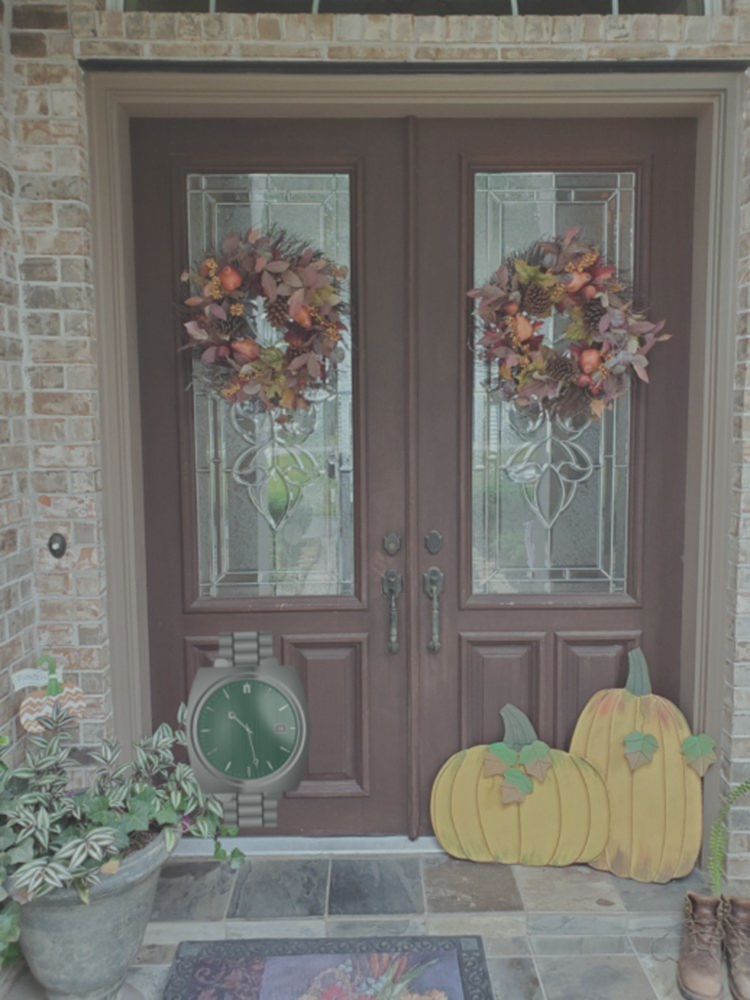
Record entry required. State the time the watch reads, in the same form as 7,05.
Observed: 10,28
